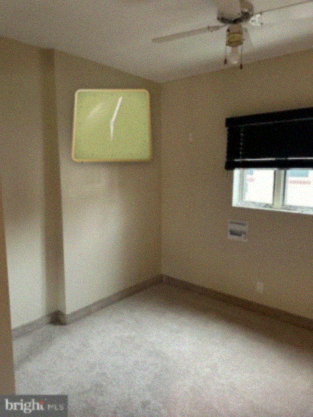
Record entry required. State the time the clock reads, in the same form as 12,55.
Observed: 6,03
